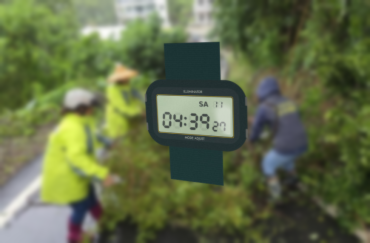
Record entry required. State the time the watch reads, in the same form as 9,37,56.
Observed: 4,39,27
